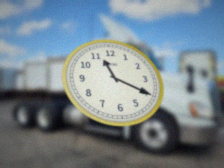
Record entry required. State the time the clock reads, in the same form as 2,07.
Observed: 11,20
